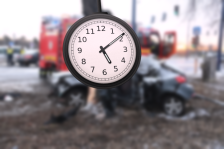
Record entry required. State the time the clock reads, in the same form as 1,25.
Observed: 5,09
